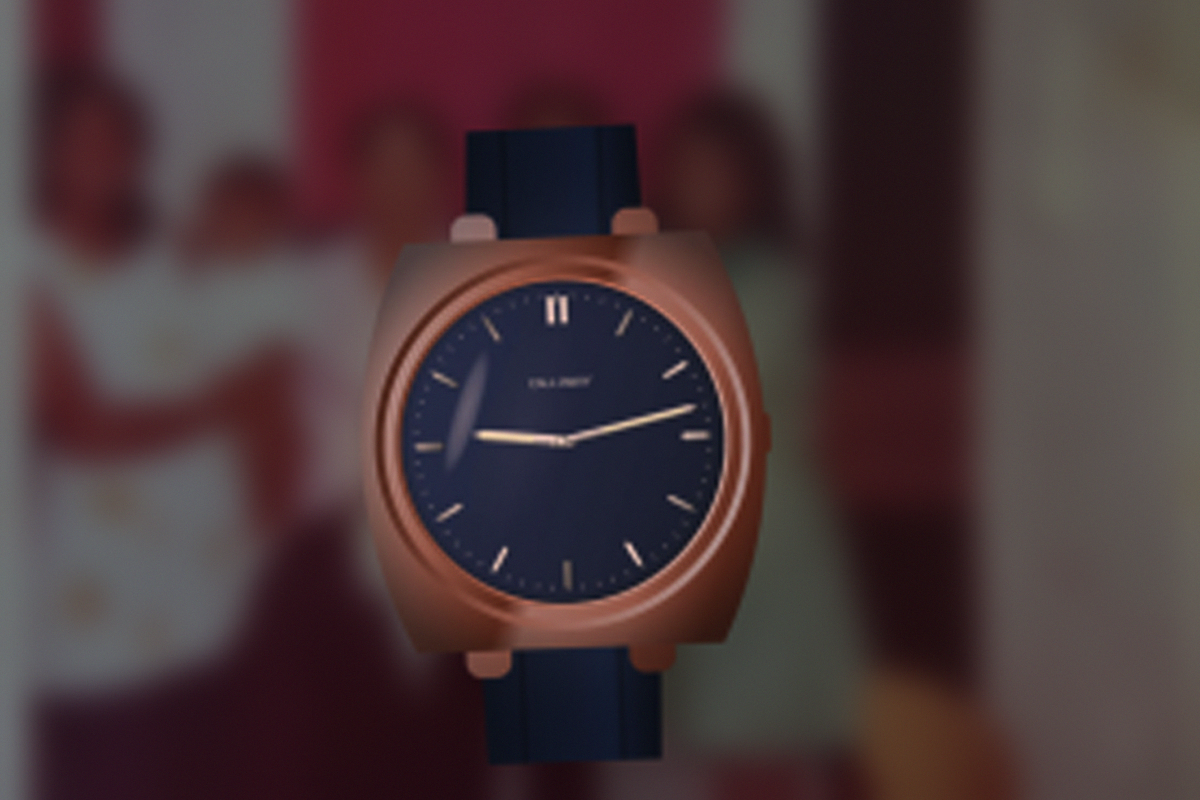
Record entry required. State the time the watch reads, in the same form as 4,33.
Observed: 9,13
